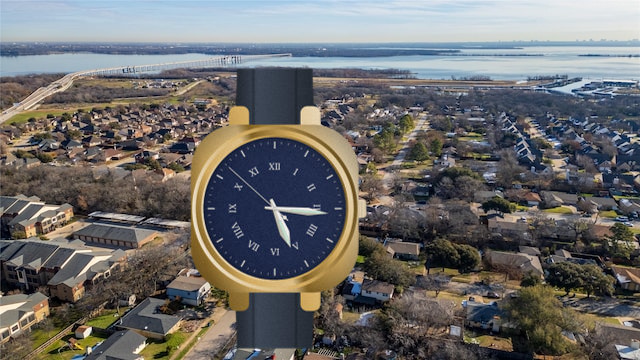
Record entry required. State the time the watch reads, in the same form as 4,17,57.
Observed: 5,15,52
